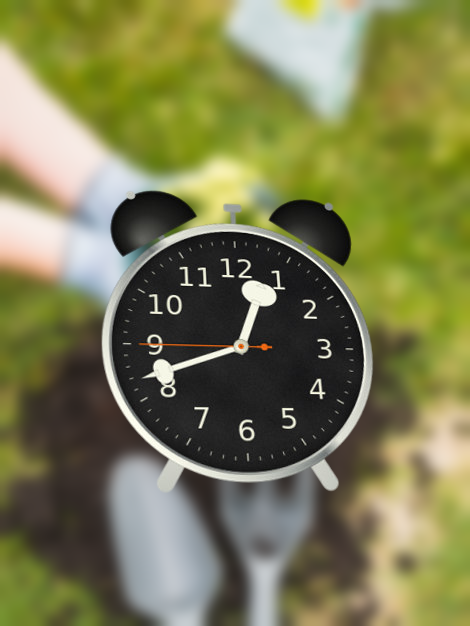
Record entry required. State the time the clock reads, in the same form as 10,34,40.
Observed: 12,41,45
